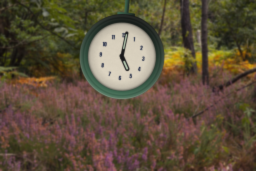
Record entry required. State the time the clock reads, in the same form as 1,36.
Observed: 5,01
